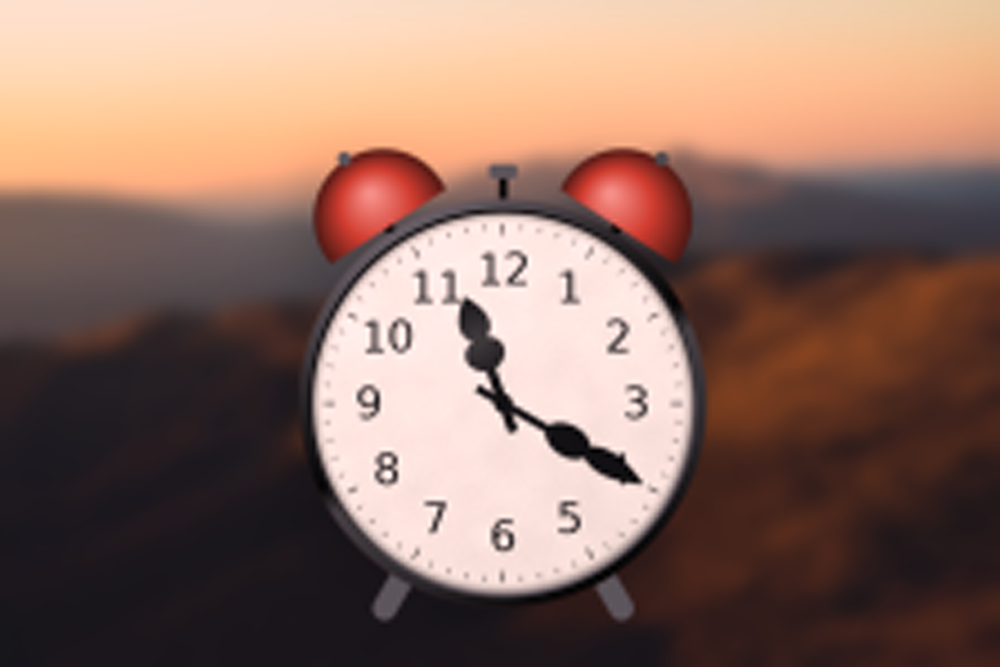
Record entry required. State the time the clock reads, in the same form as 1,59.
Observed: 11,20
